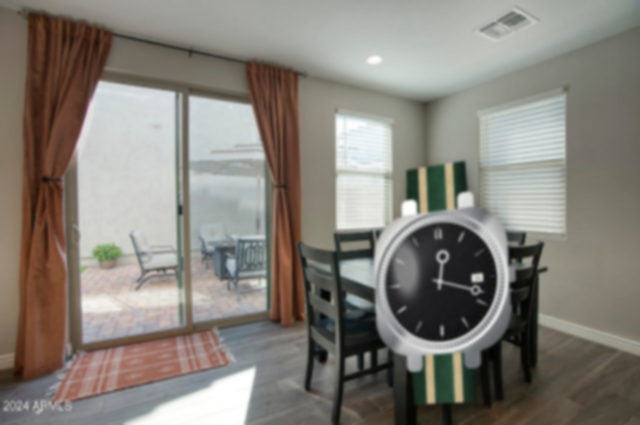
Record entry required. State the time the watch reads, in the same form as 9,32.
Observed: 12,18
